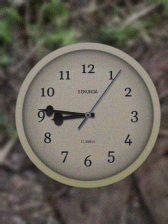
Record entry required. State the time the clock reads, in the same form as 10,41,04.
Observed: 8,46,06
